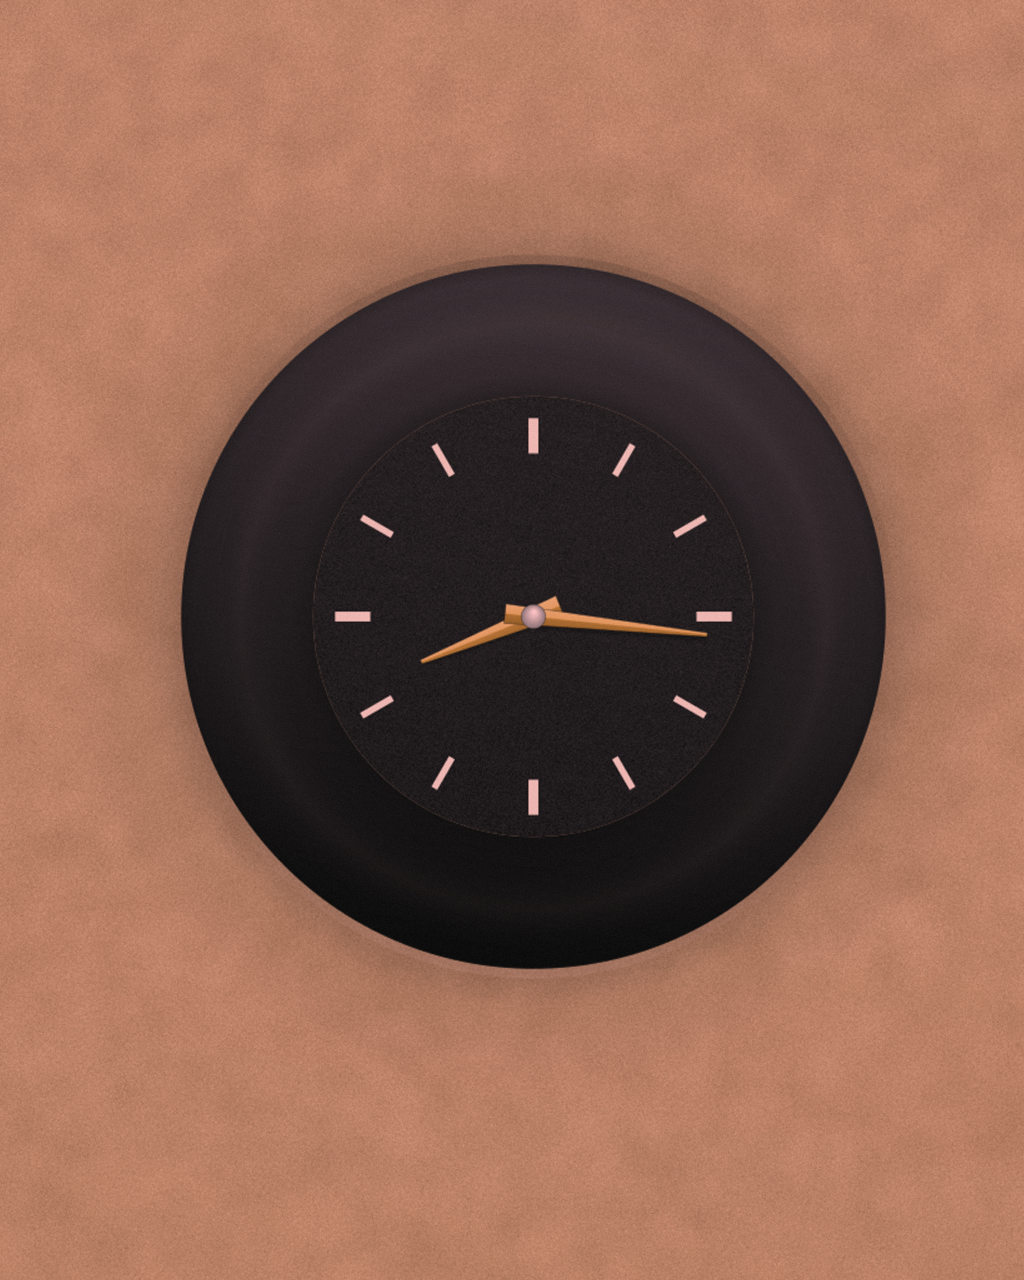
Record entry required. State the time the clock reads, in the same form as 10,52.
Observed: 8,16
